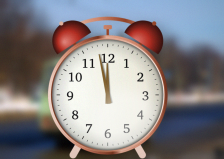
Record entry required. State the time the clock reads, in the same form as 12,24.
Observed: 11,58
